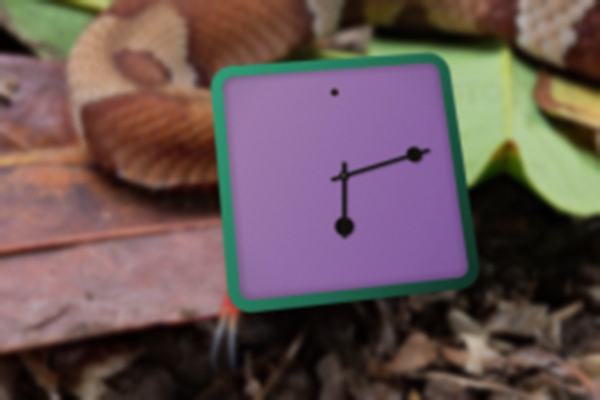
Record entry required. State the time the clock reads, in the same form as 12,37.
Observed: 6,13
